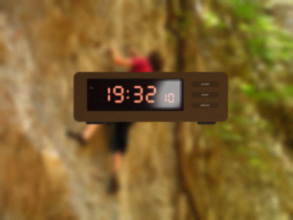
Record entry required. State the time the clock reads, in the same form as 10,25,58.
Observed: 19,32,10
